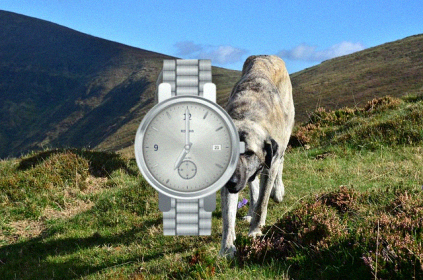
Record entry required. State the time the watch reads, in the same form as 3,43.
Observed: 7,00
